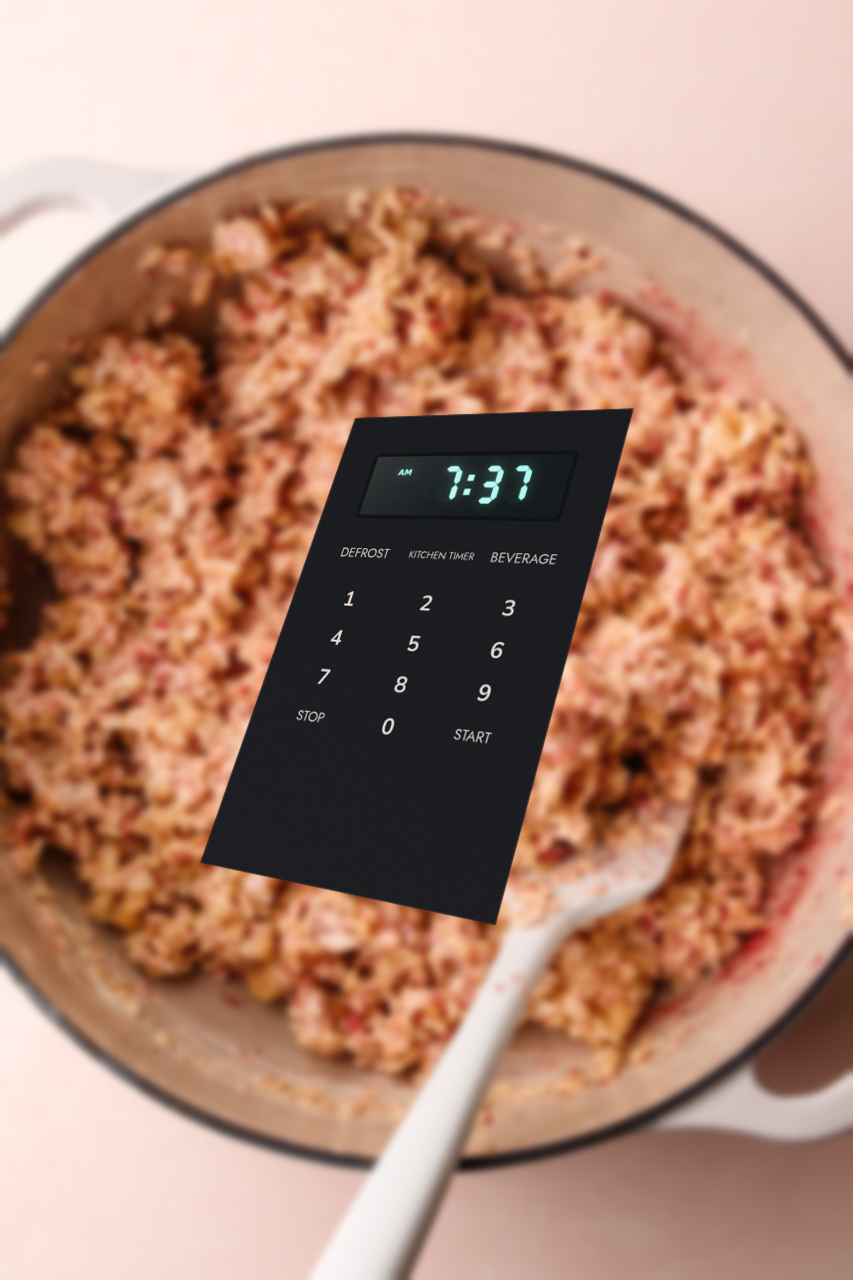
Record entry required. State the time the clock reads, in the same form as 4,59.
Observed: 7,37
